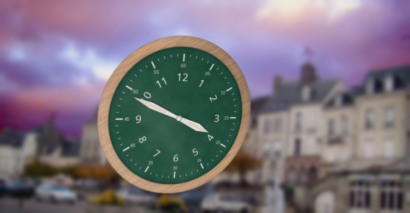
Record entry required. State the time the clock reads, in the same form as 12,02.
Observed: 3,49
